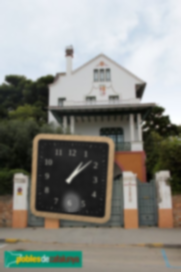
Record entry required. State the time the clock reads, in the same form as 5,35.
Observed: 1,08
